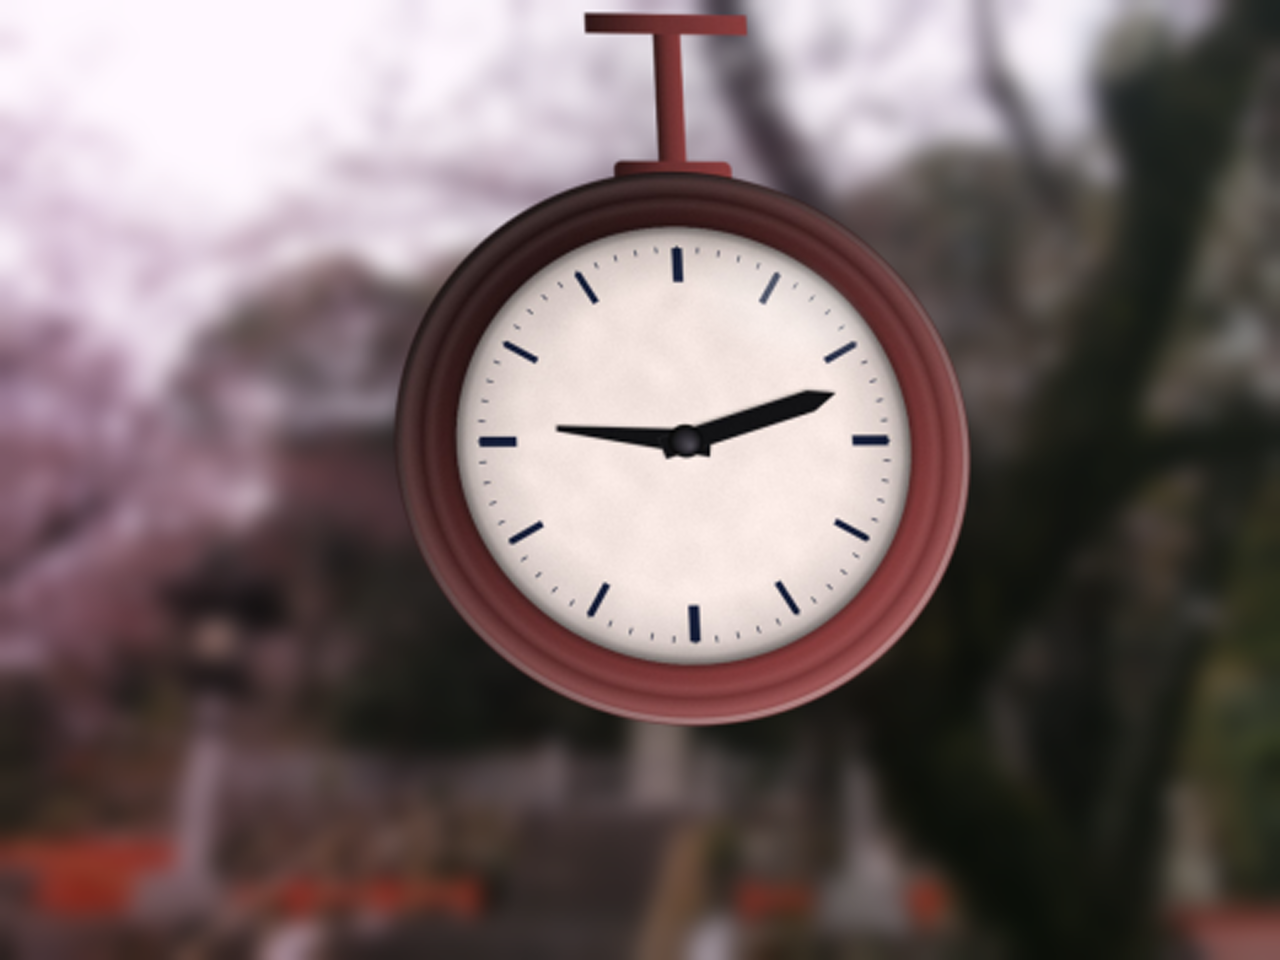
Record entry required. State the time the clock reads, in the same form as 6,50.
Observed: 9,12
